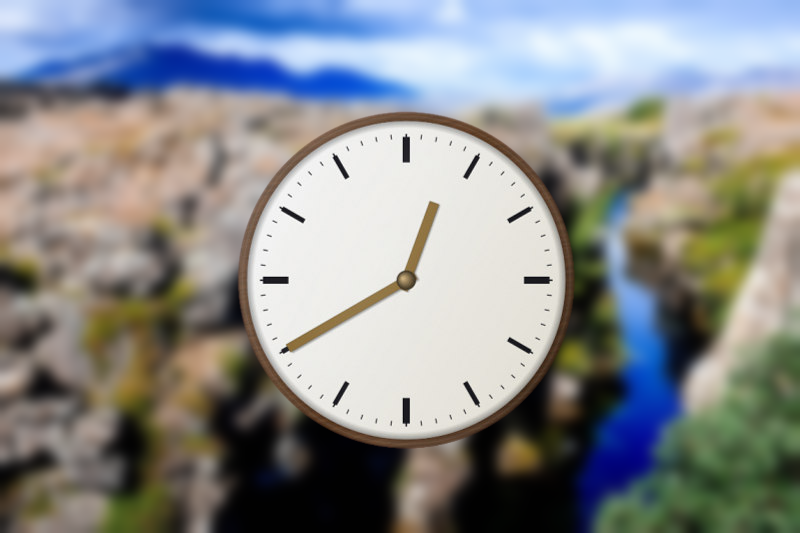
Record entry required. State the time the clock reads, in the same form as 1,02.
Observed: 12,40
